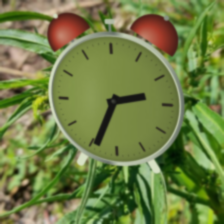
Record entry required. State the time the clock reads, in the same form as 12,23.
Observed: 2,34
